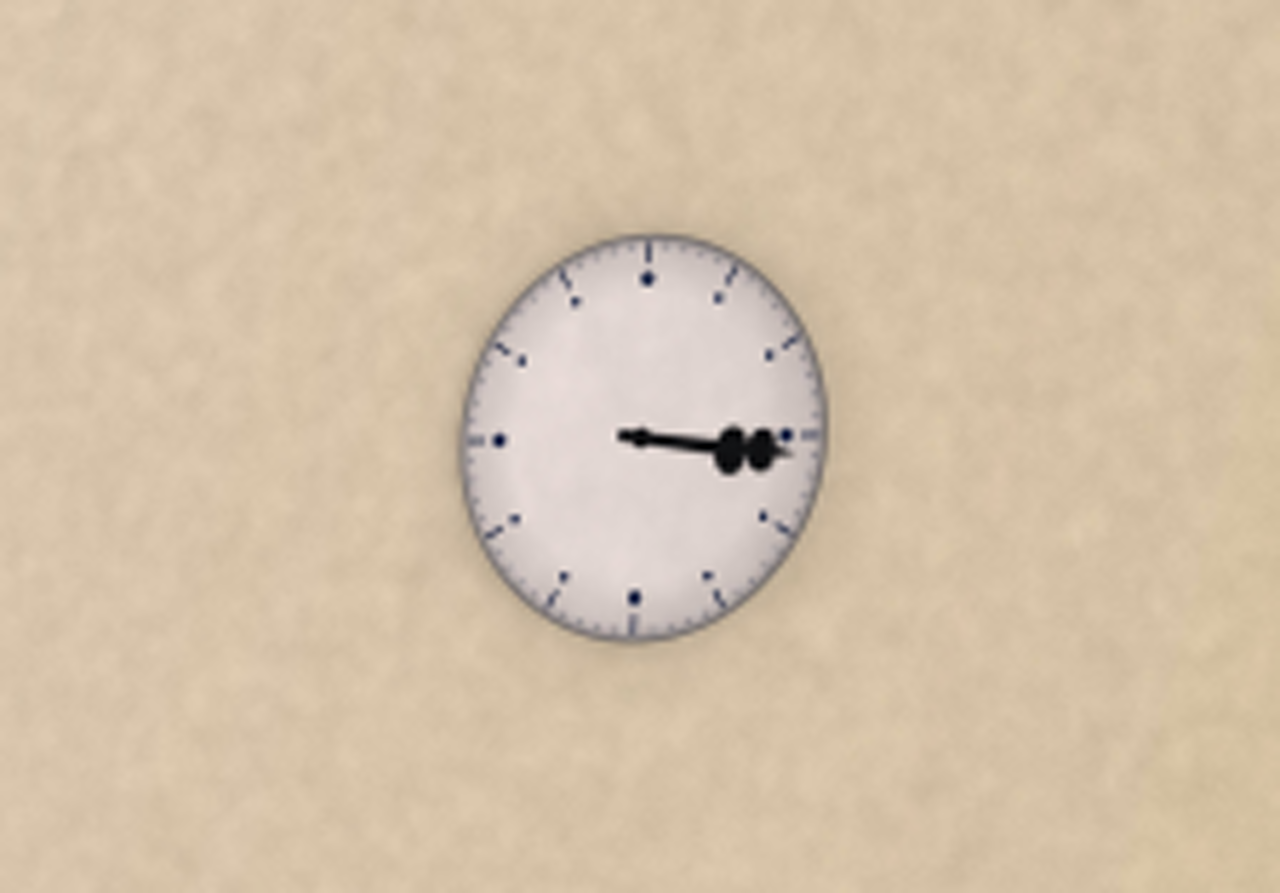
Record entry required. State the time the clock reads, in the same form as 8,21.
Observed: 3,16
